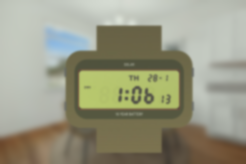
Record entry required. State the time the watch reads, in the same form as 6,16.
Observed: 1,06
